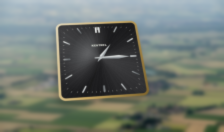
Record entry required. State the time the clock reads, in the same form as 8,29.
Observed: 1,15
